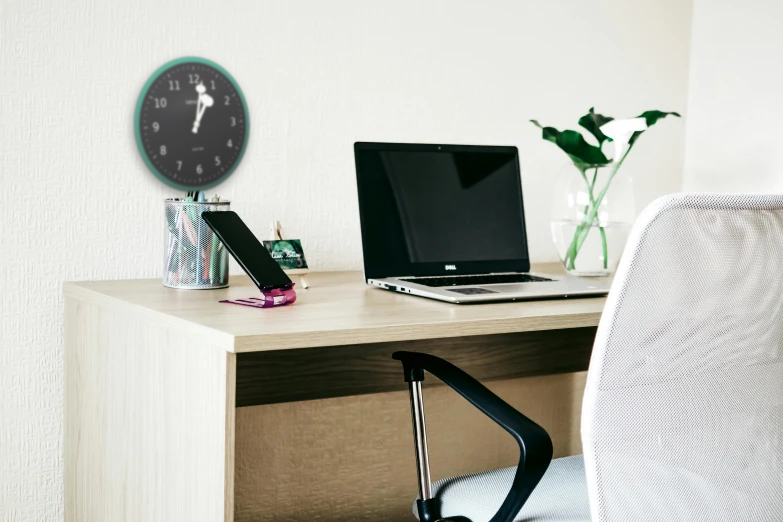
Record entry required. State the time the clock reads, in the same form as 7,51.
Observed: 1,02
